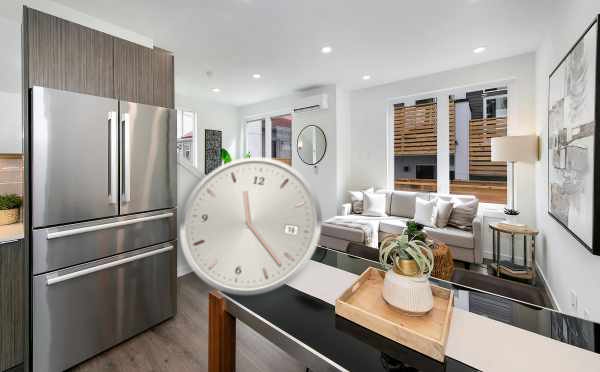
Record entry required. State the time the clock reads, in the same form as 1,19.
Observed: 11,22
